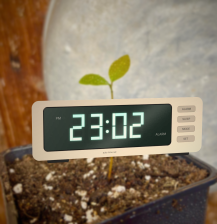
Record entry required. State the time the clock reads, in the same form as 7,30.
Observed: 23,02
